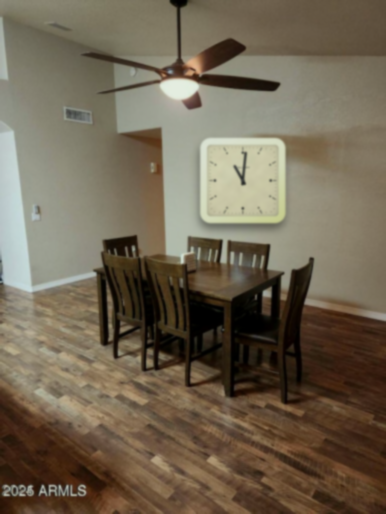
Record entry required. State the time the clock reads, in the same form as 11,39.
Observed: 11,01
